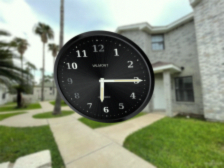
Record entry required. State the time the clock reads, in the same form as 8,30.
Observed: 6,15
